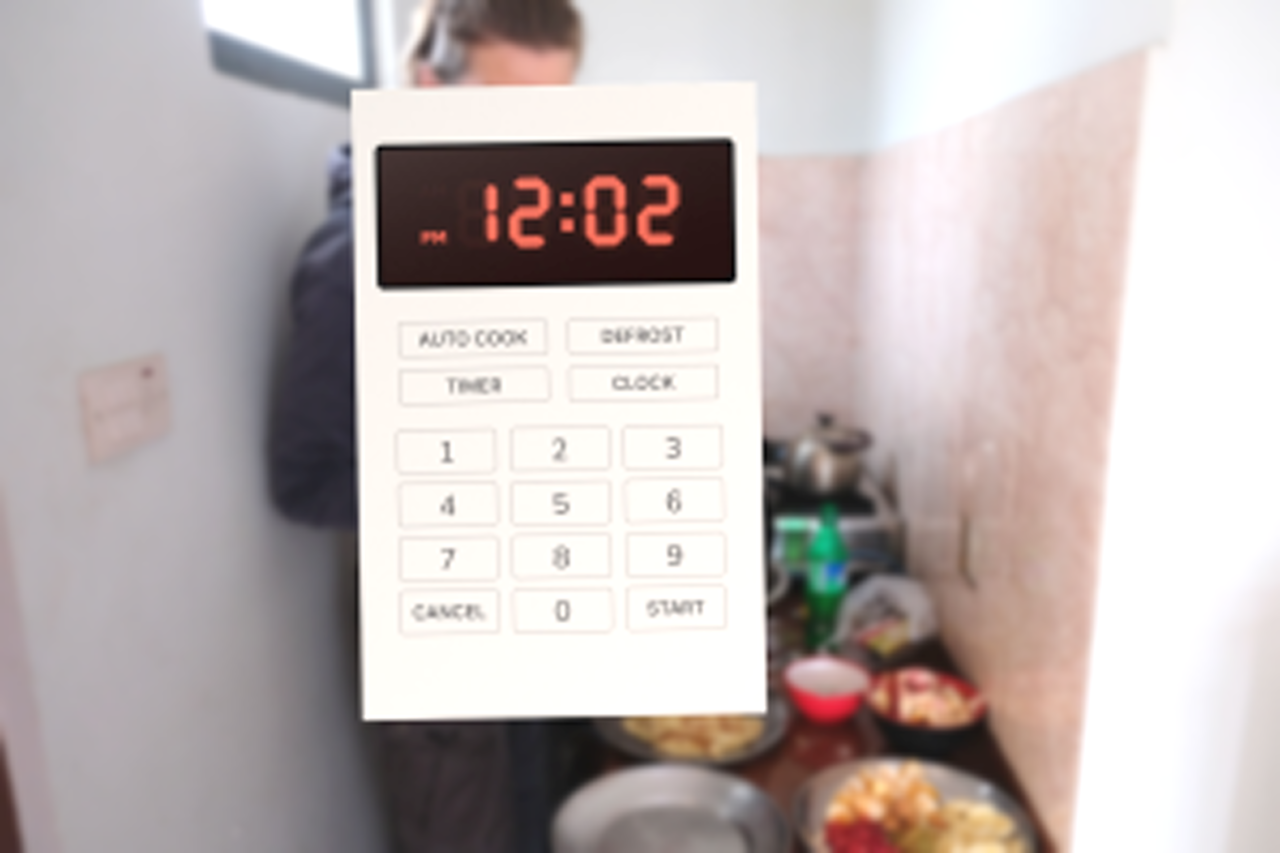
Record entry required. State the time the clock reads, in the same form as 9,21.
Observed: 12,02
